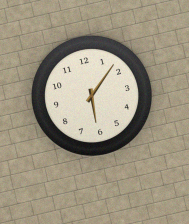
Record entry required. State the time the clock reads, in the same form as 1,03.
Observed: 6,08
